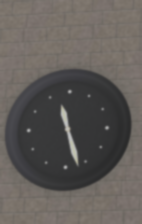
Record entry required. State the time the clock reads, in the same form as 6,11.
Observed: 11,27
